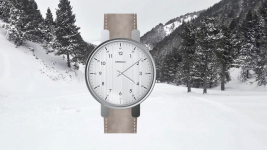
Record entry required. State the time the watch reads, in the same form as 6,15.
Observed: 4,09
